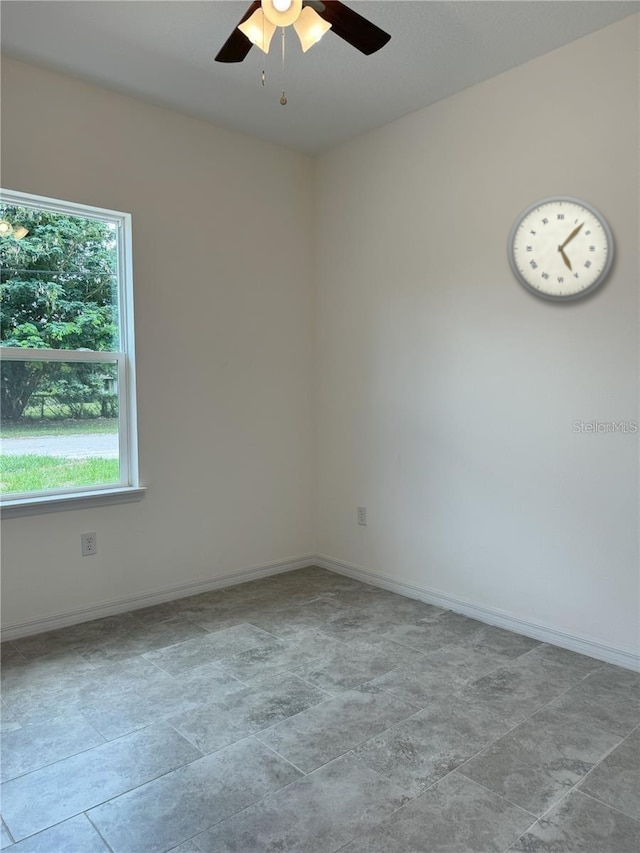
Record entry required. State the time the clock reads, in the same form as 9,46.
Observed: 5,07
